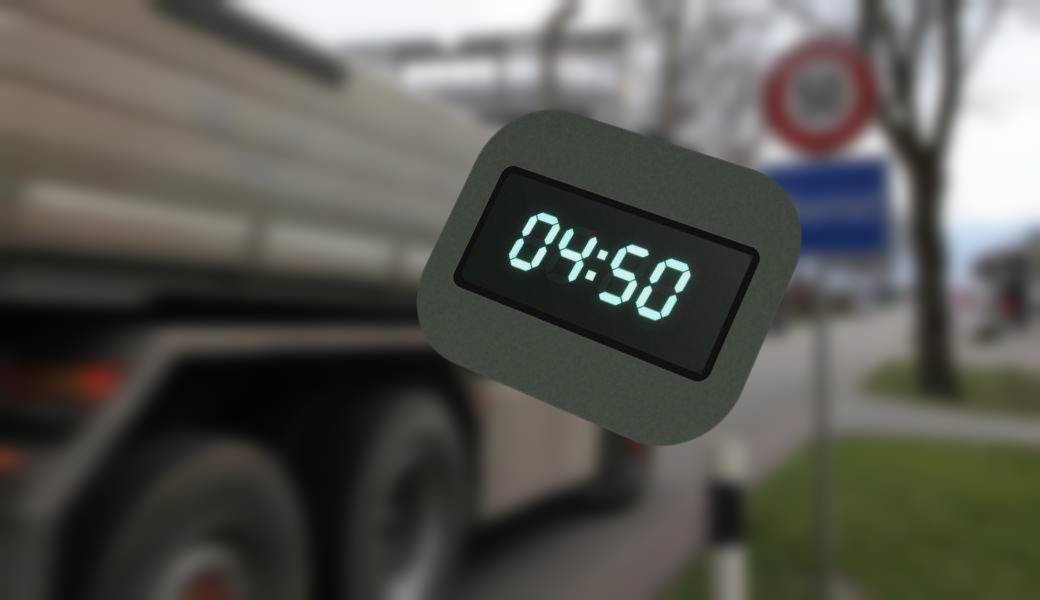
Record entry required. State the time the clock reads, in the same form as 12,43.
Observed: 4,50
